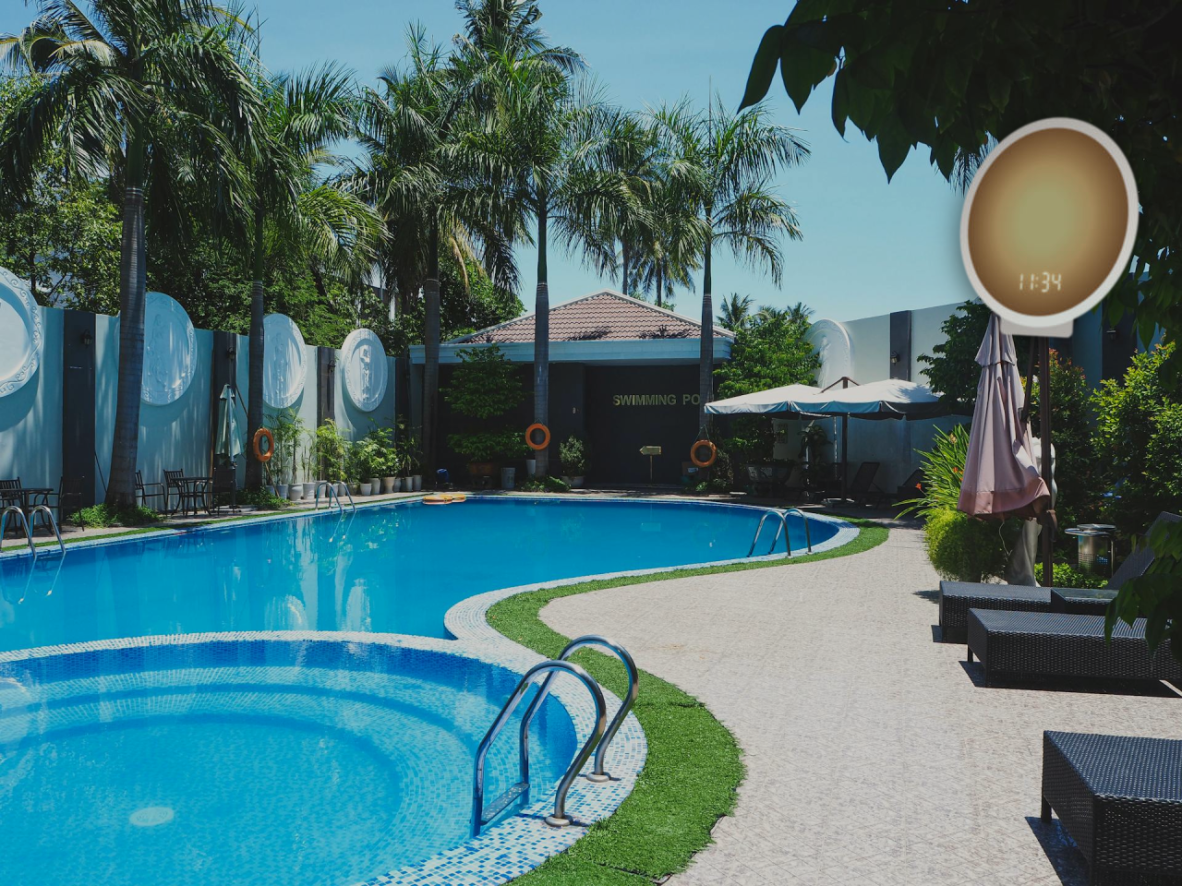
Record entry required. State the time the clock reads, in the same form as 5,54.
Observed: 11,34
